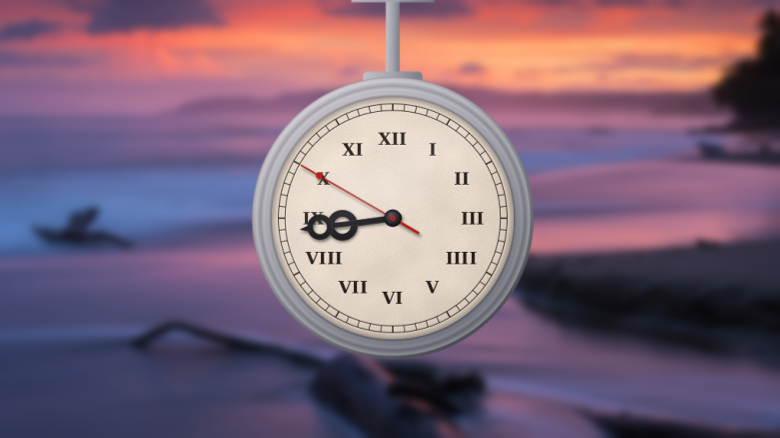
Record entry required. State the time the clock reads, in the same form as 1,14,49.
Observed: 8,43,50
